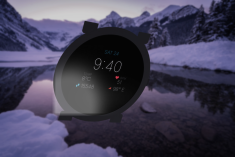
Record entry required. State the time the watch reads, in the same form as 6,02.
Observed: 9,40
